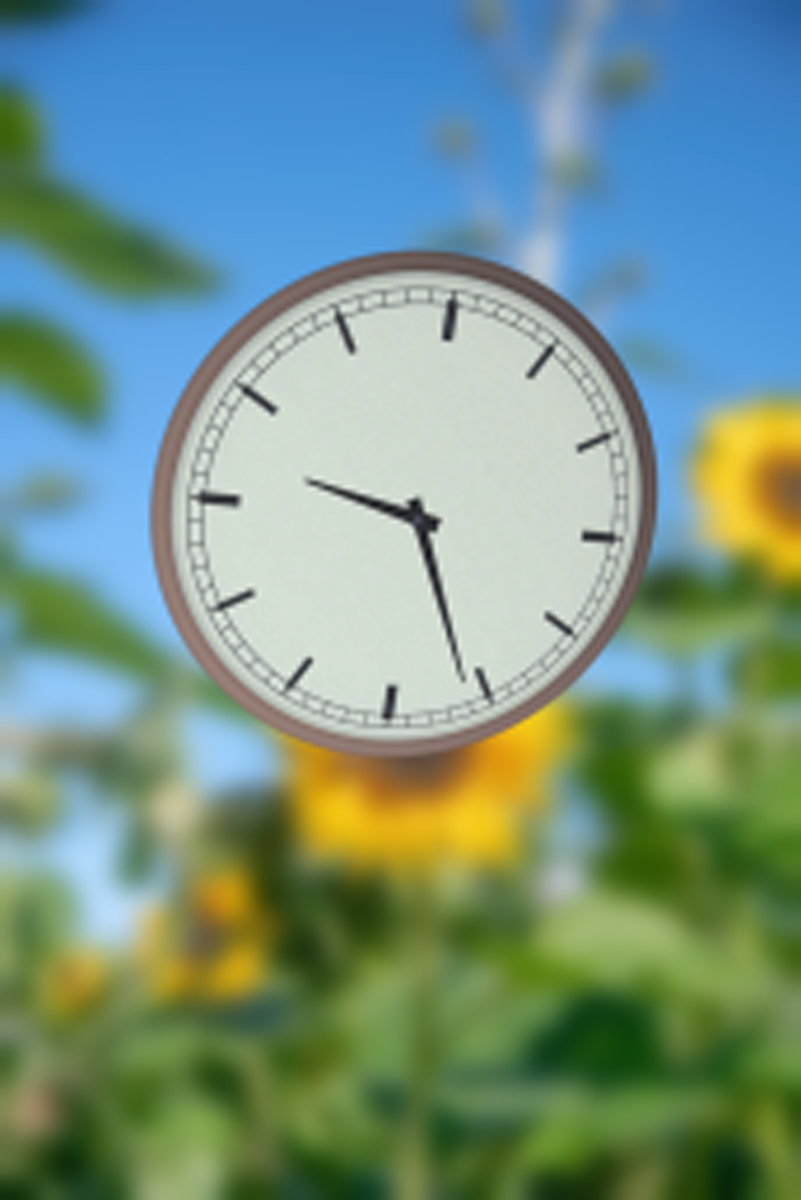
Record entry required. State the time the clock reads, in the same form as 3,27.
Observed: 9,26
